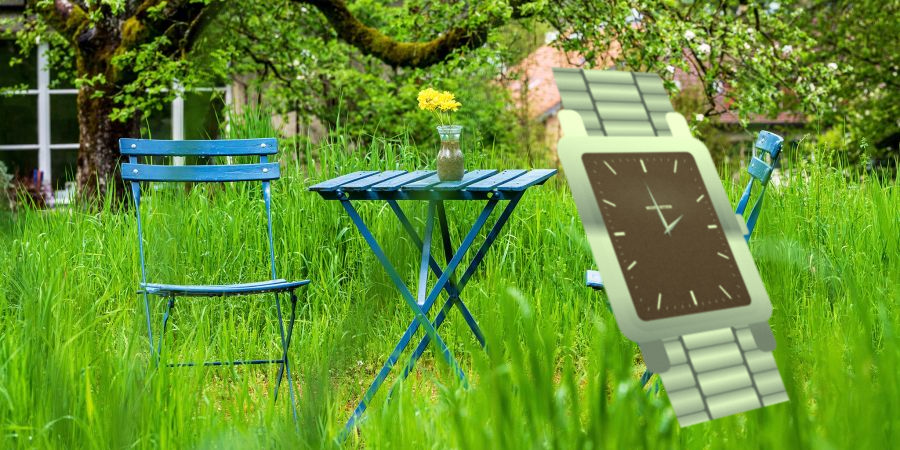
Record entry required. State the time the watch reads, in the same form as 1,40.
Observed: 1,59
